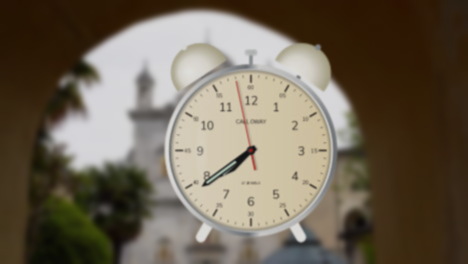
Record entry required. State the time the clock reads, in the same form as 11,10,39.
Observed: 7,38,58
